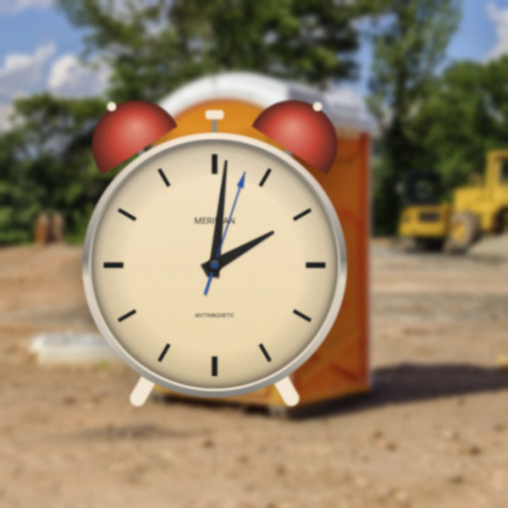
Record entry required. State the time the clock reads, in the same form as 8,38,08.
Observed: 2,01,03
